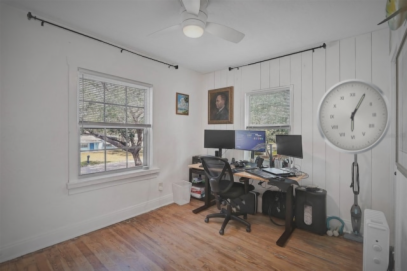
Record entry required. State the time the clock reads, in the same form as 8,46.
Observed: 6,05
